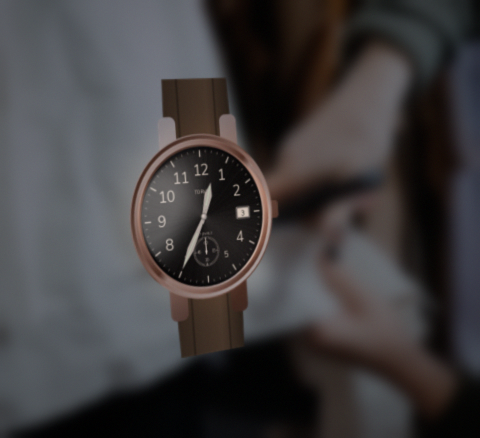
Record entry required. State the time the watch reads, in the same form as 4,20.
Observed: 12,35
